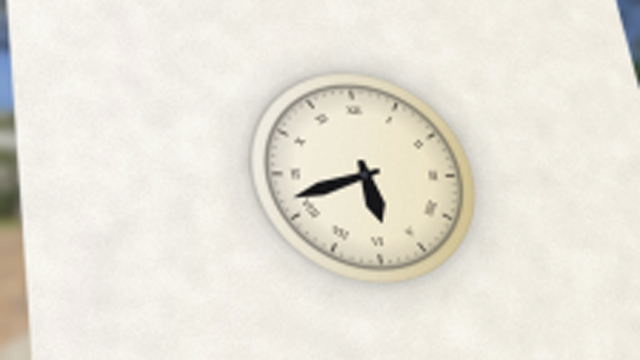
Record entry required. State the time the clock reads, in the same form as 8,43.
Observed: 5,42
